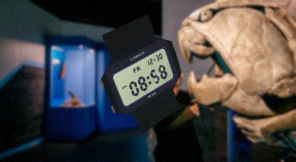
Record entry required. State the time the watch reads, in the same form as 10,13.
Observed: 8,58
